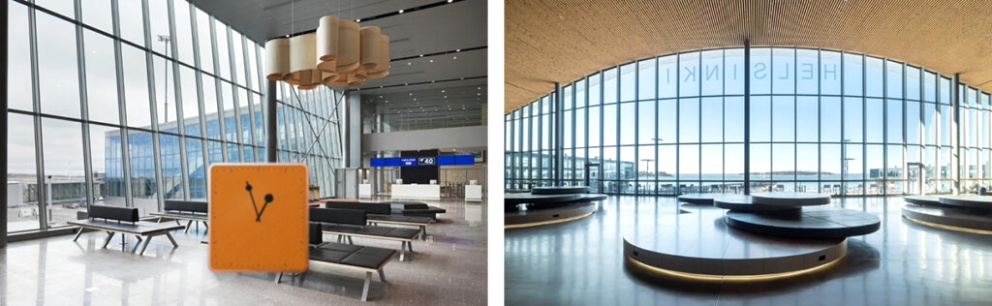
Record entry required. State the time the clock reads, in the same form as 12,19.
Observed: 12,57
